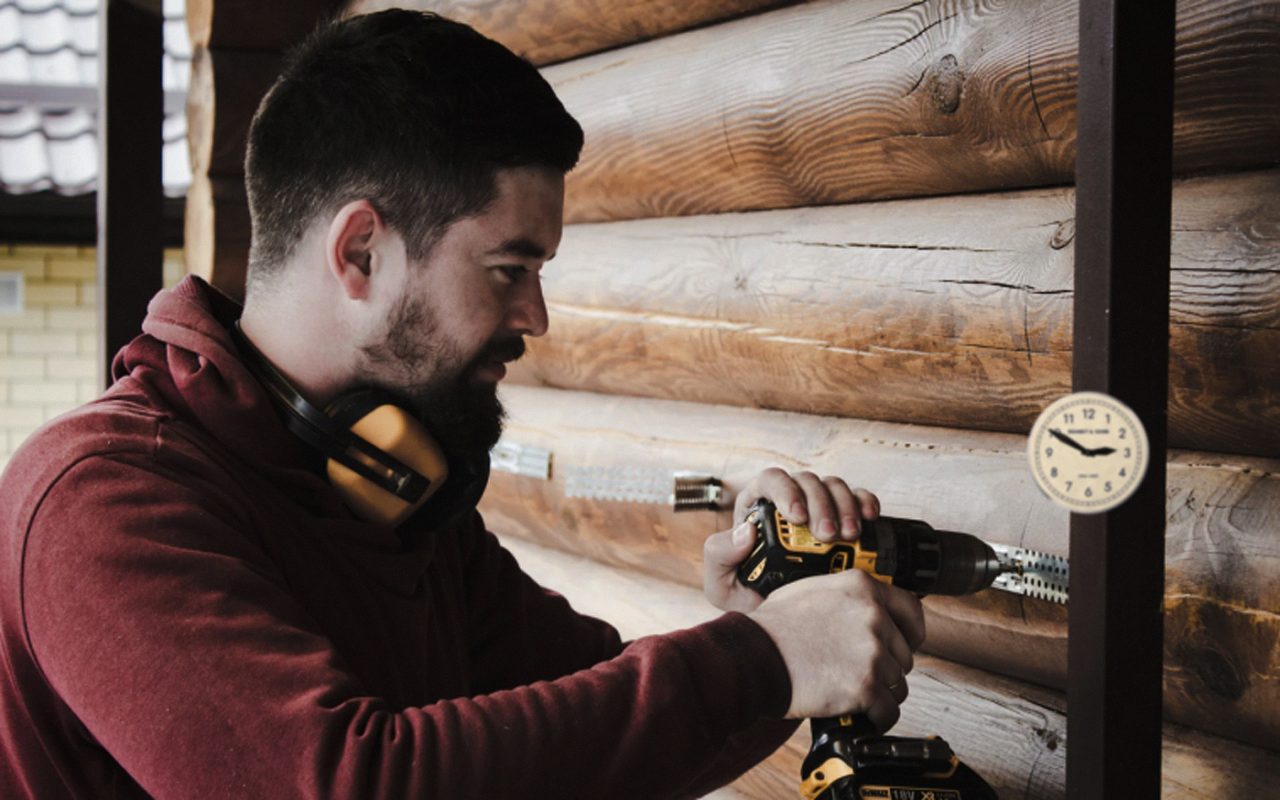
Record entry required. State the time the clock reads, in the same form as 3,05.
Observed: 2,50
